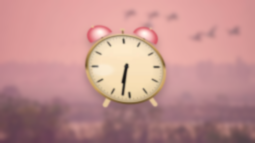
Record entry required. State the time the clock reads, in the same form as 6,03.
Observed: 6,32
